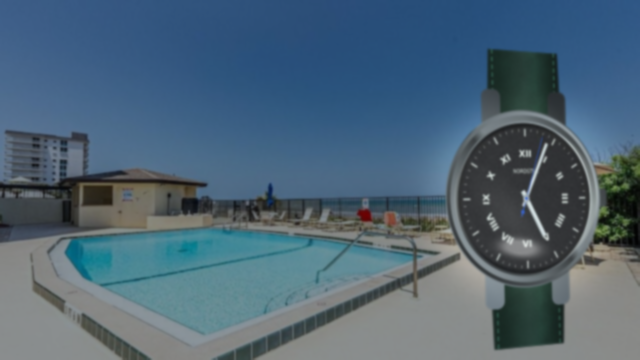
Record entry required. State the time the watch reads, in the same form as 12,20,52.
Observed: 5,04,03
